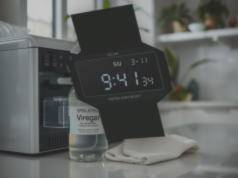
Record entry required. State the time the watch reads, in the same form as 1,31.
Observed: 9,41
